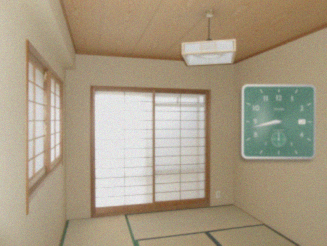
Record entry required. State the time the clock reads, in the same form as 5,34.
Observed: 8,43
